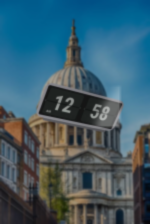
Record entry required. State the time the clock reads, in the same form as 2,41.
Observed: 12,58
